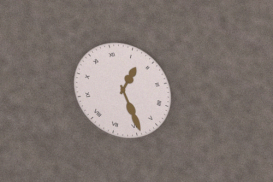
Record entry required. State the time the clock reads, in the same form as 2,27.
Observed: 1,29
